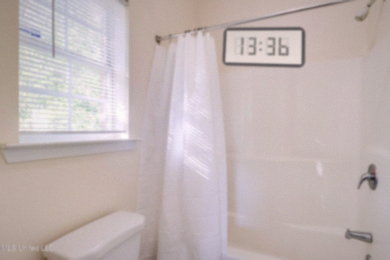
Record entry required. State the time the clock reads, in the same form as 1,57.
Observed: 13,36
